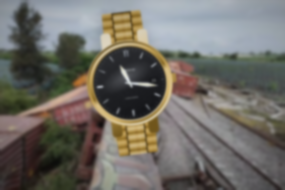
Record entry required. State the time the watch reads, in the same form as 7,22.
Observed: 11,17
